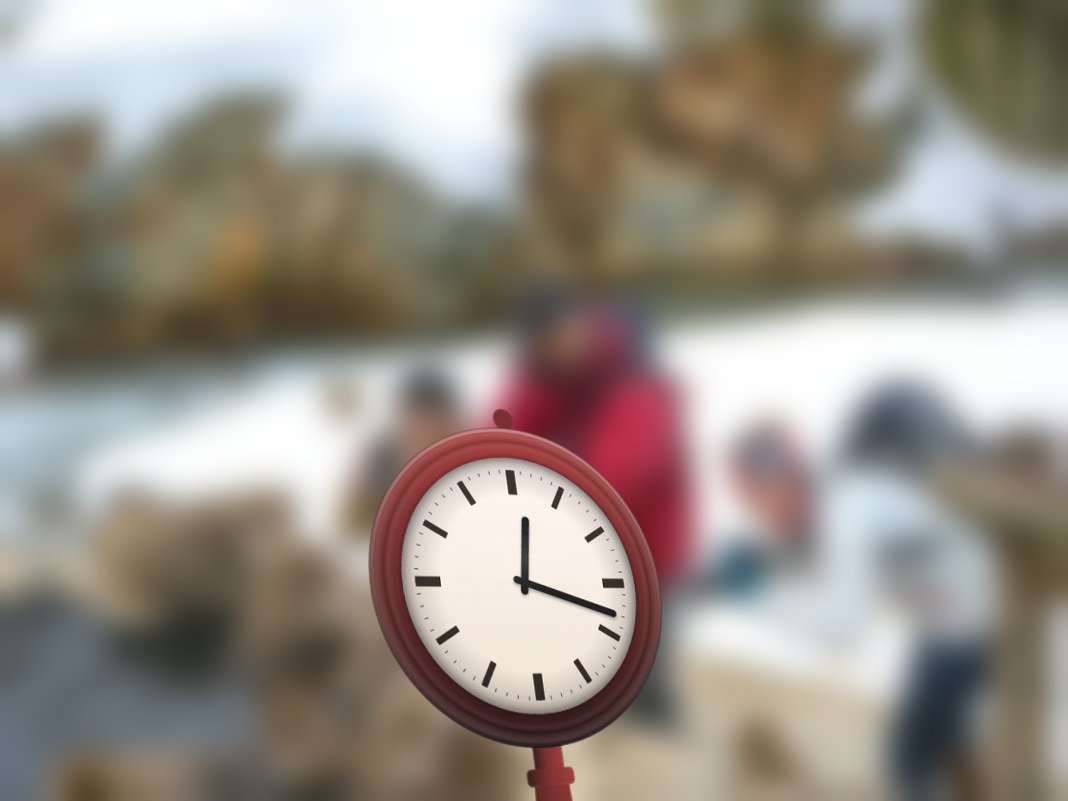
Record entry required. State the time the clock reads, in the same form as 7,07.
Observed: 12,18
